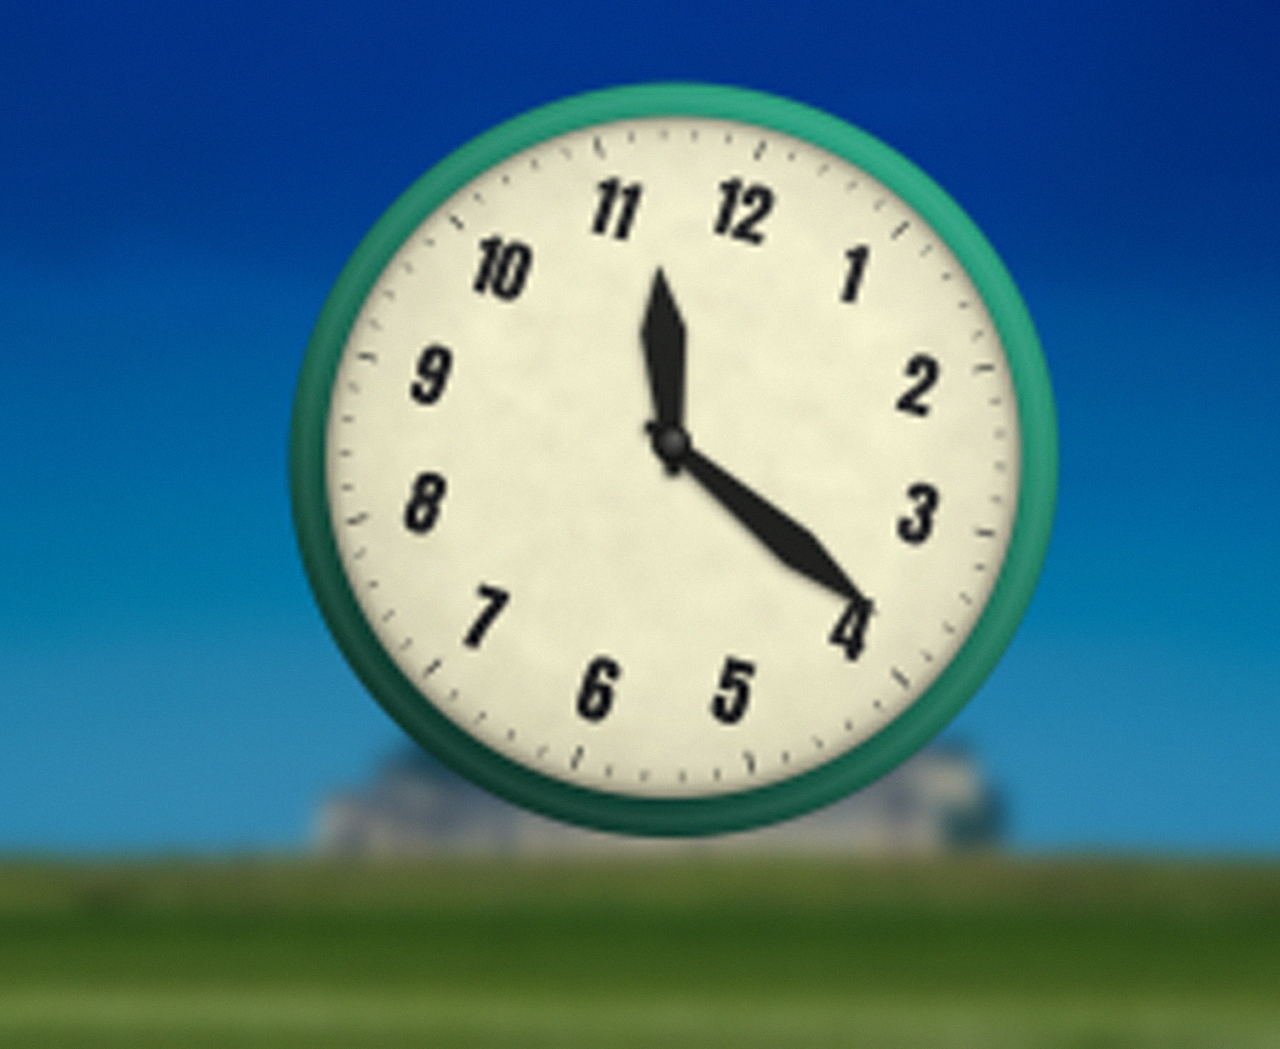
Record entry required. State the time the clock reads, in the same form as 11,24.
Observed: 11,19
